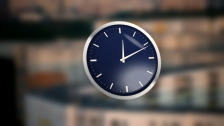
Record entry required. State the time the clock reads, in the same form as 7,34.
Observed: 12,11
